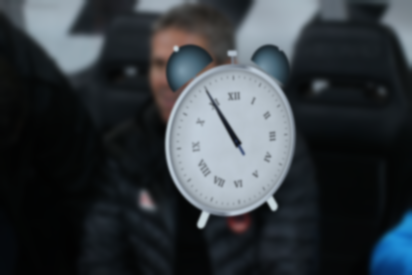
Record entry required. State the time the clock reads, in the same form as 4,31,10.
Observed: 10,54,55
